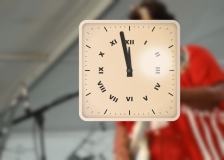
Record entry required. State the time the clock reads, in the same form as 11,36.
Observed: 11,58
